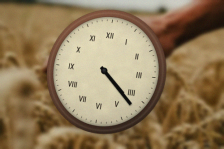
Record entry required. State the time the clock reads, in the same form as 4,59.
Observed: 4,22
